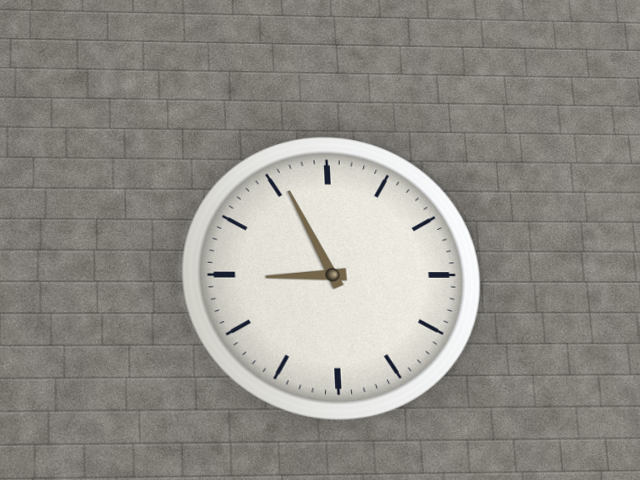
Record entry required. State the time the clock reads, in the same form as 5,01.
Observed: 8,56
